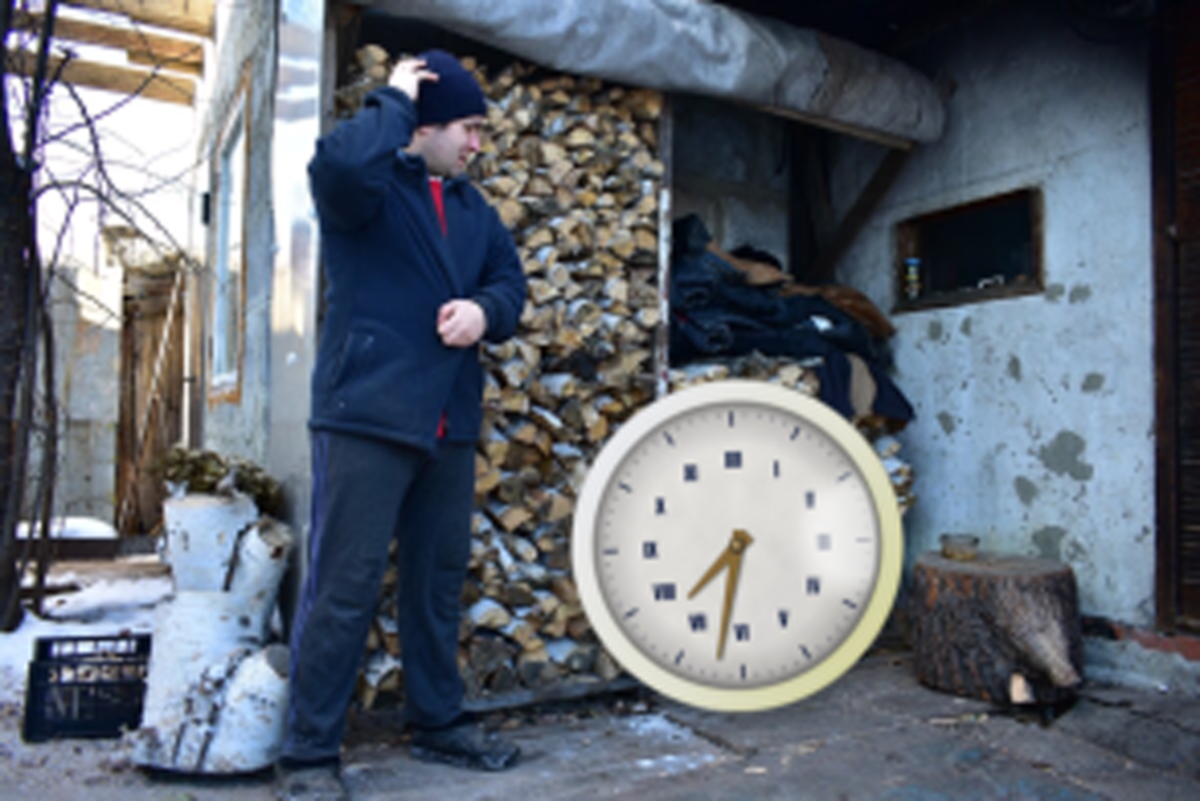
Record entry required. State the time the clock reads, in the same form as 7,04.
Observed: 7,32
